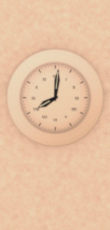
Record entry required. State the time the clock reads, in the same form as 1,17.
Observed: 8,01
